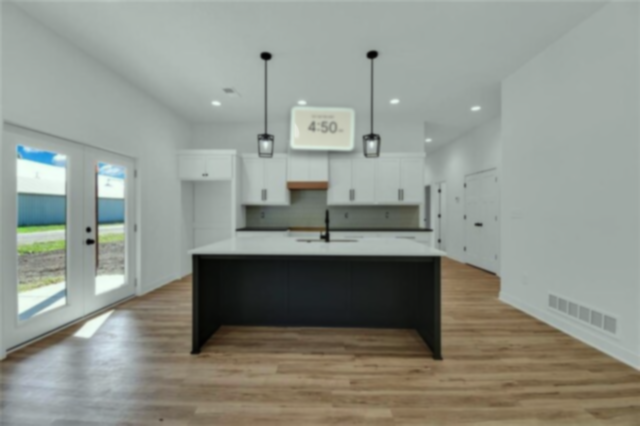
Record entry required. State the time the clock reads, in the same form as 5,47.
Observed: 4,50
